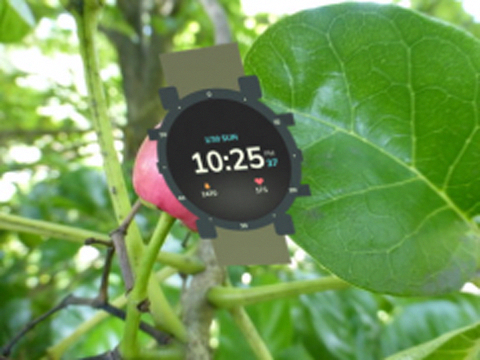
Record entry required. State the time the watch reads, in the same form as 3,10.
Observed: 10,25
